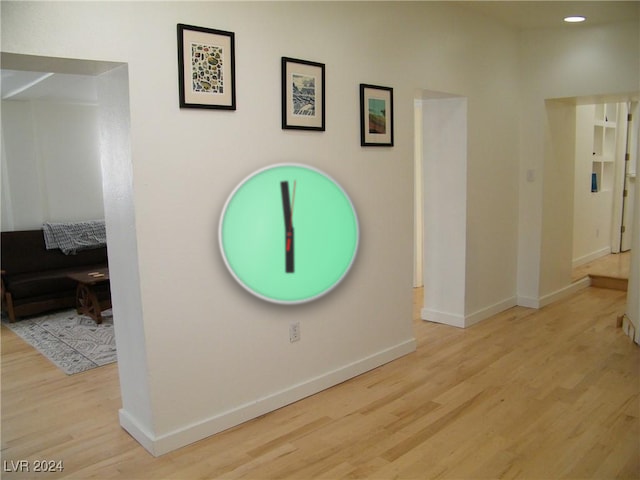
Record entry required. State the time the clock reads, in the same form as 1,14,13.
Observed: 5,59,01
